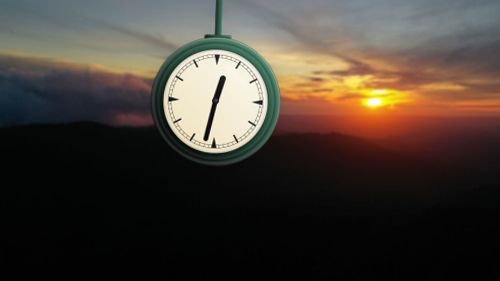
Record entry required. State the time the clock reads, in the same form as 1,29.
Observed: 12,32
